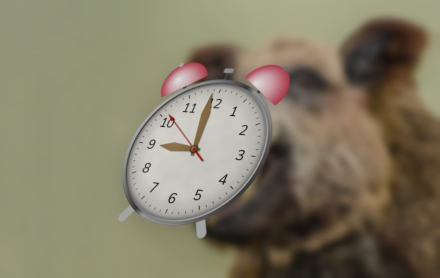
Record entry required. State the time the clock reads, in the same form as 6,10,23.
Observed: 8,58,51
